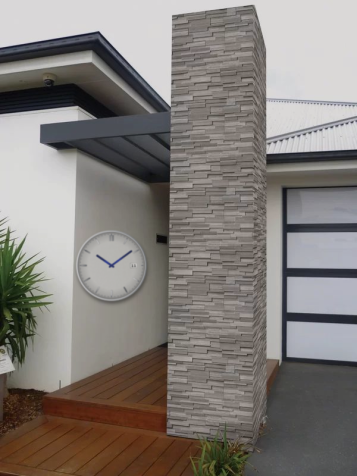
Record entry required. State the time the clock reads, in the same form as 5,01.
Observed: 10,09
